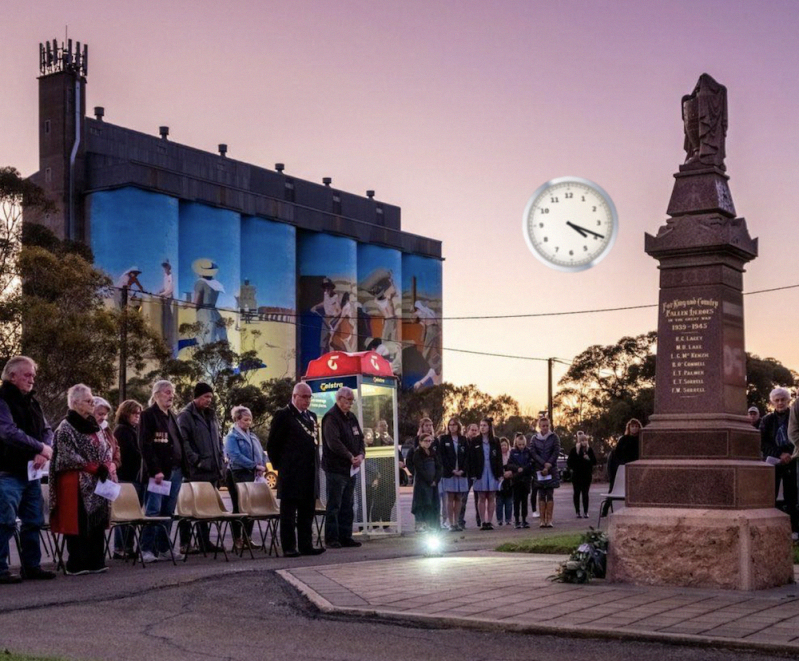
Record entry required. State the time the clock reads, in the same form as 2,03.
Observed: 4,19
